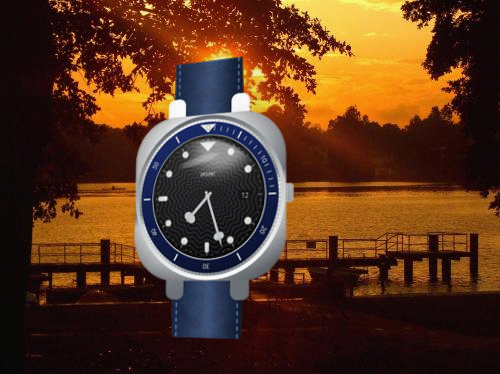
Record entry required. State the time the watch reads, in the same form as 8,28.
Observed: 7,27
